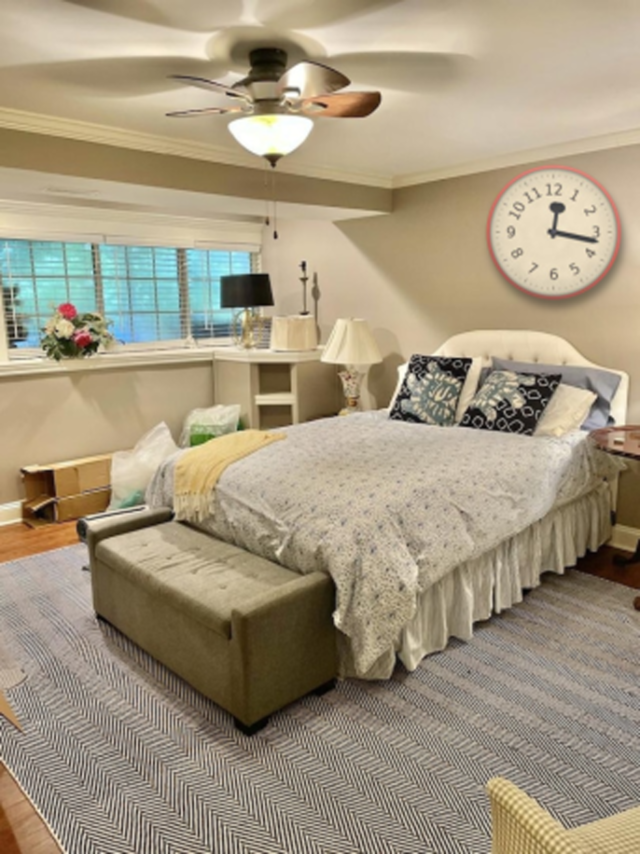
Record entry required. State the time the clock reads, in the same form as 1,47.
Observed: 12,17
